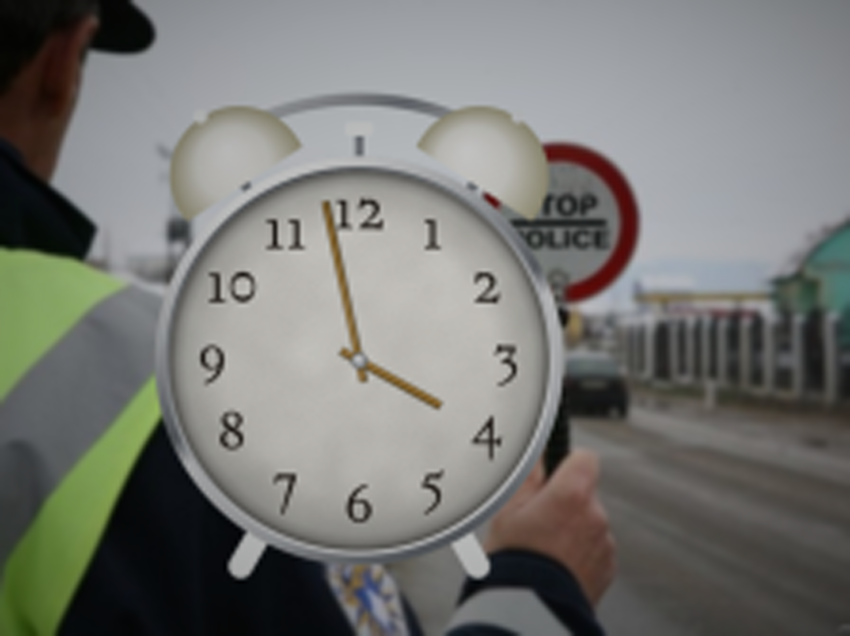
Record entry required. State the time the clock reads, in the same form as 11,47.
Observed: 3,58
